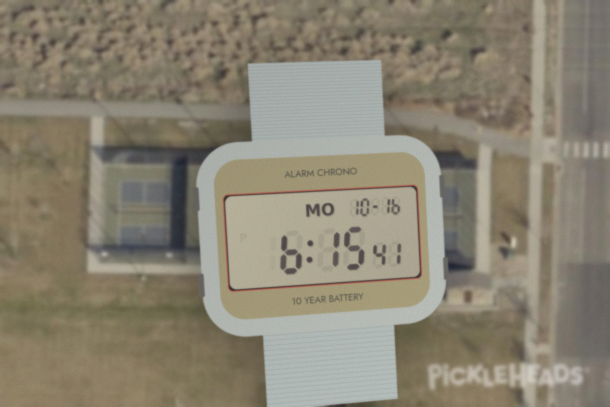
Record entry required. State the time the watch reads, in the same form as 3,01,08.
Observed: 6,15,41
